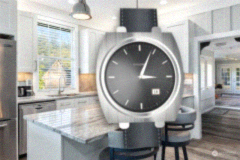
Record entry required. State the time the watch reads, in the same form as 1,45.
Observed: 3,04
